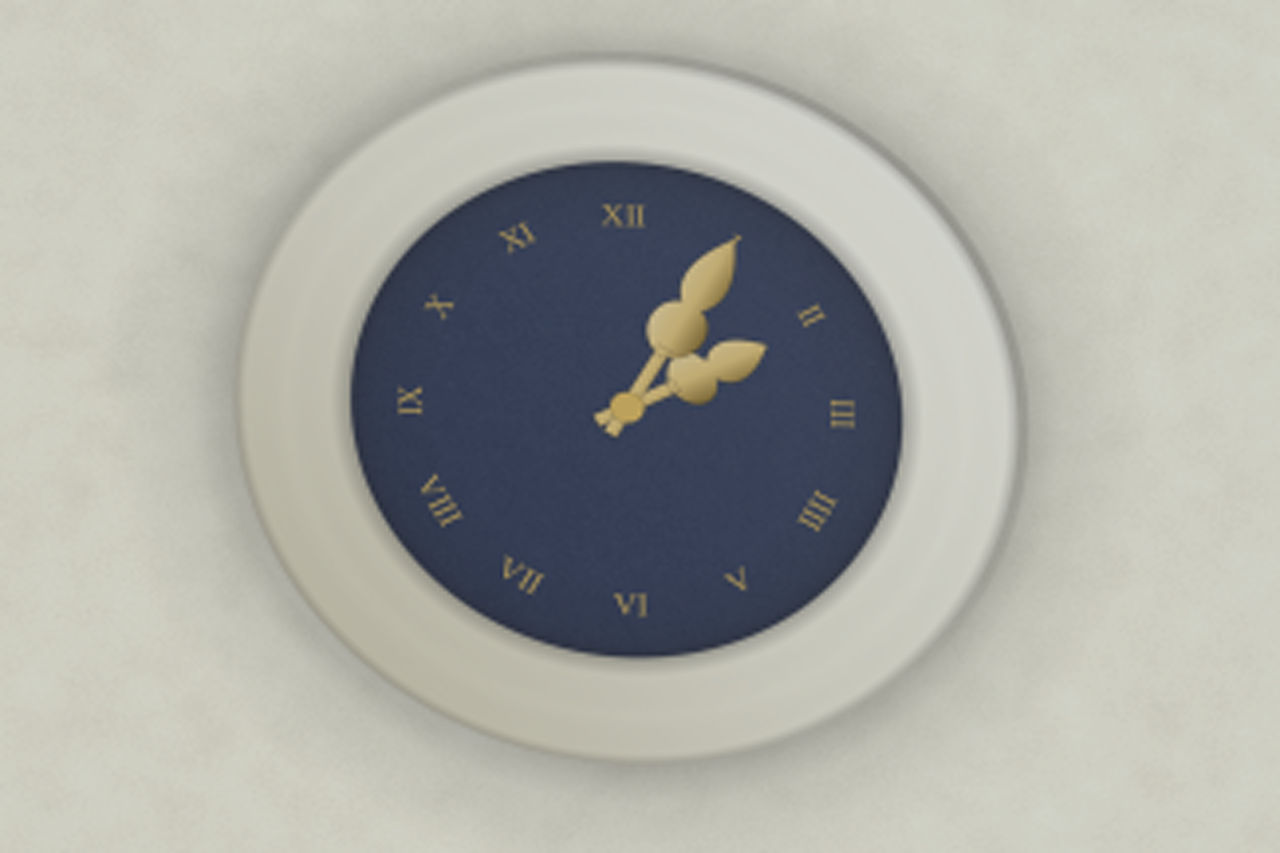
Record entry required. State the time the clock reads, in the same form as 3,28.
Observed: 2,05
